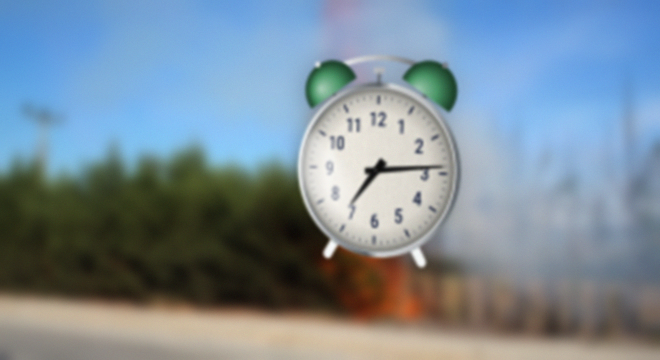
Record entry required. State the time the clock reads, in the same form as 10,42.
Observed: 7,14
